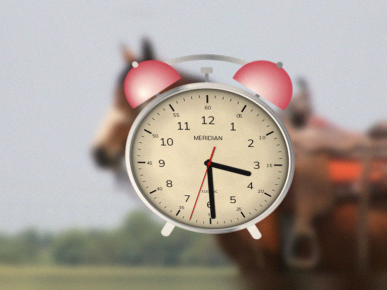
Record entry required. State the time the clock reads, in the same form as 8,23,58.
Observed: 3,29,33
